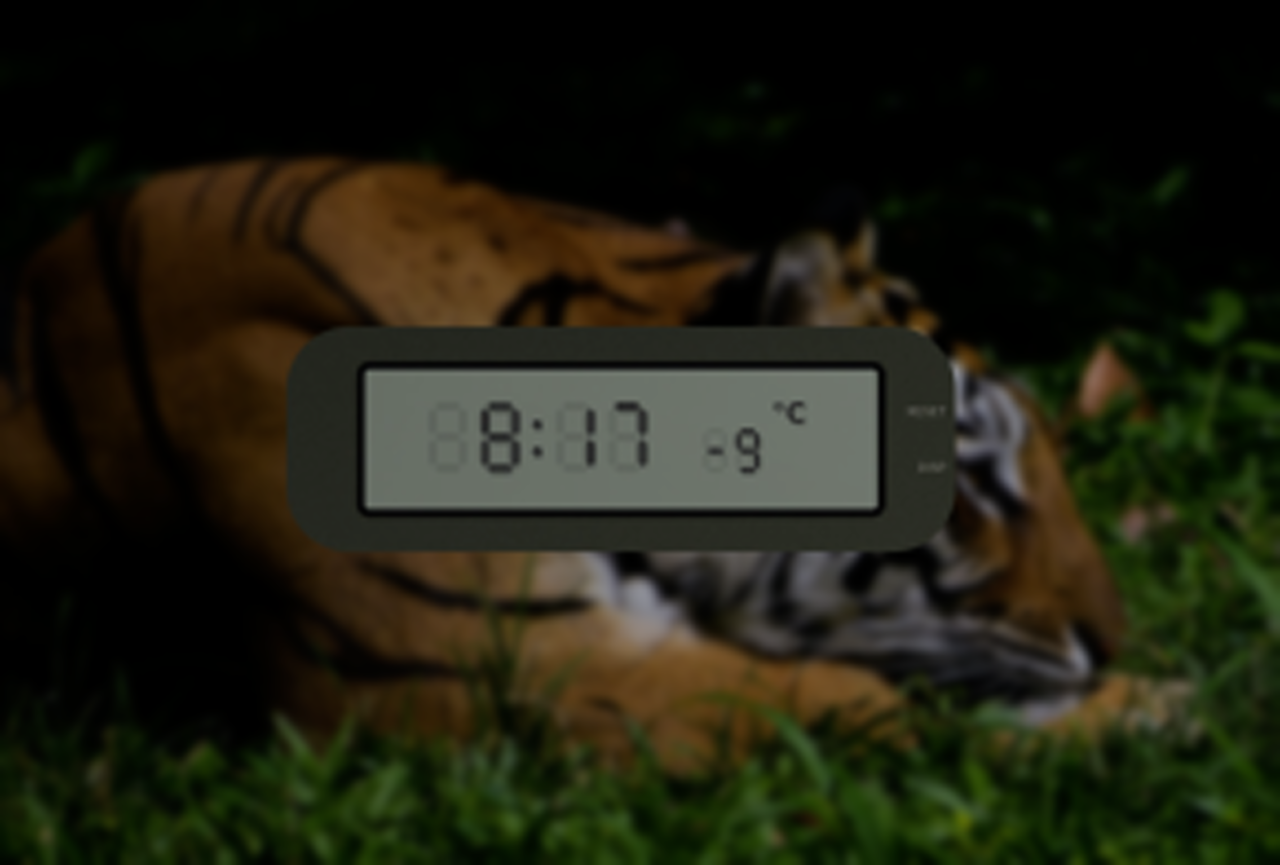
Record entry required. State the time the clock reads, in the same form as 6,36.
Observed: 8,17
